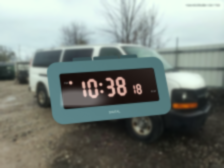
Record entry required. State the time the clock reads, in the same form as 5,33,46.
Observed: 10,38,18
